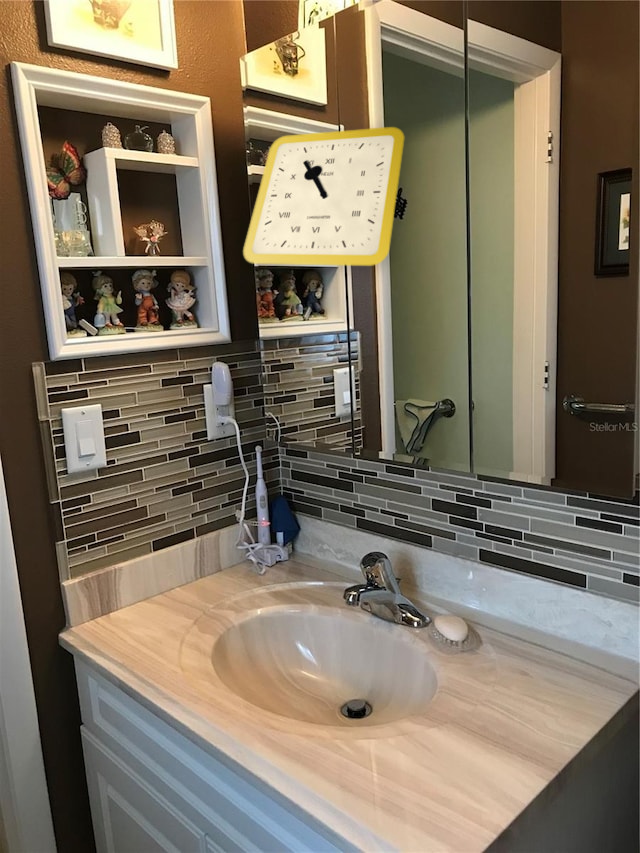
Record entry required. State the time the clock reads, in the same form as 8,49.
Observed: 10,54
